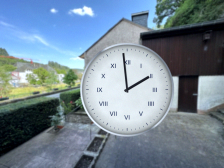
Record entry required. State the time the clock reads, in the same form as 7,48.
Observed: 1,59
